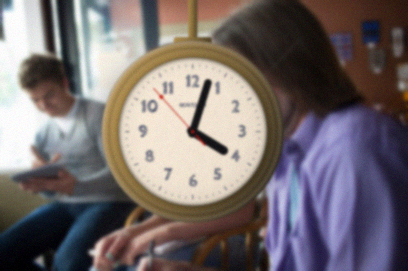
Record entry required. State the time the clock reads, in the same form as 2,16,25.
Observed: 4,02,53
